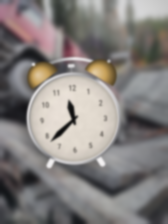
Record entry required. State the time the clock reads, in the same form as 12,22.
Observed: 11,38
